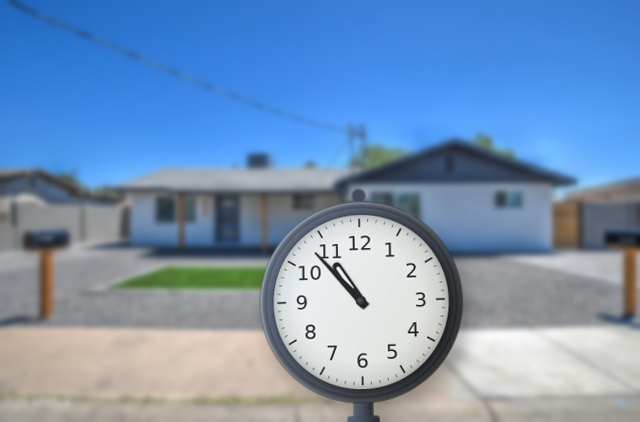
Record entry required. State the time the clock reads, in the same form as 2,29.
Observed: 10,53
